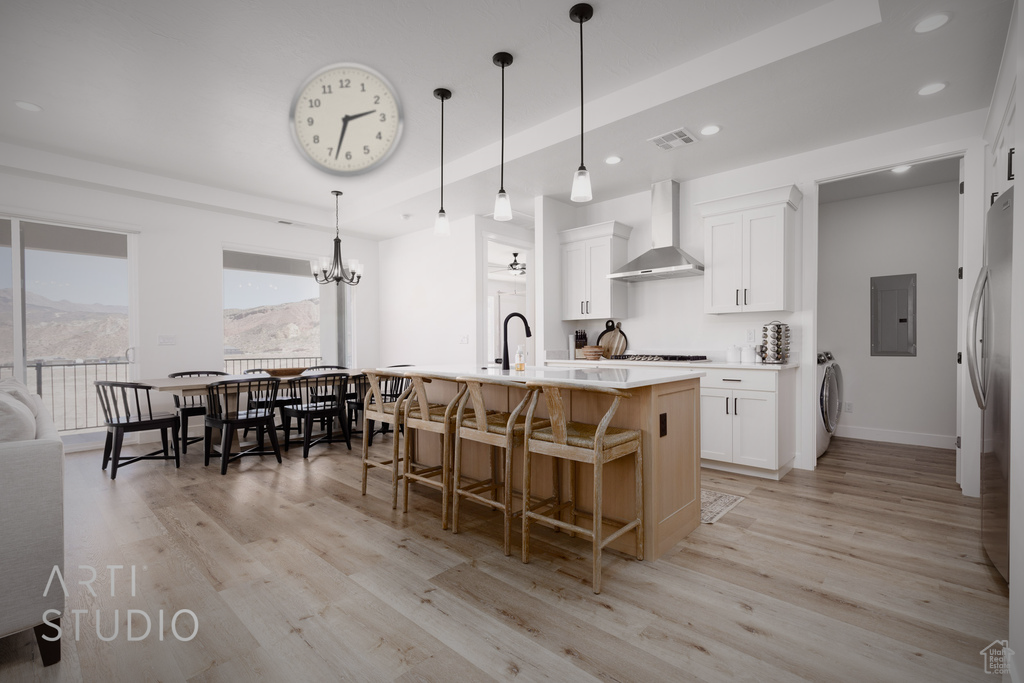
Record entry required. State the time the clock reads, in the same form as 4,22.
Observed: 2,33
